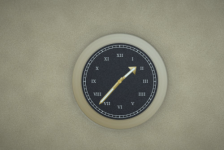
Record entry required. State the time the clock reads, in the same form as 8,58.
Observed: 1,37
